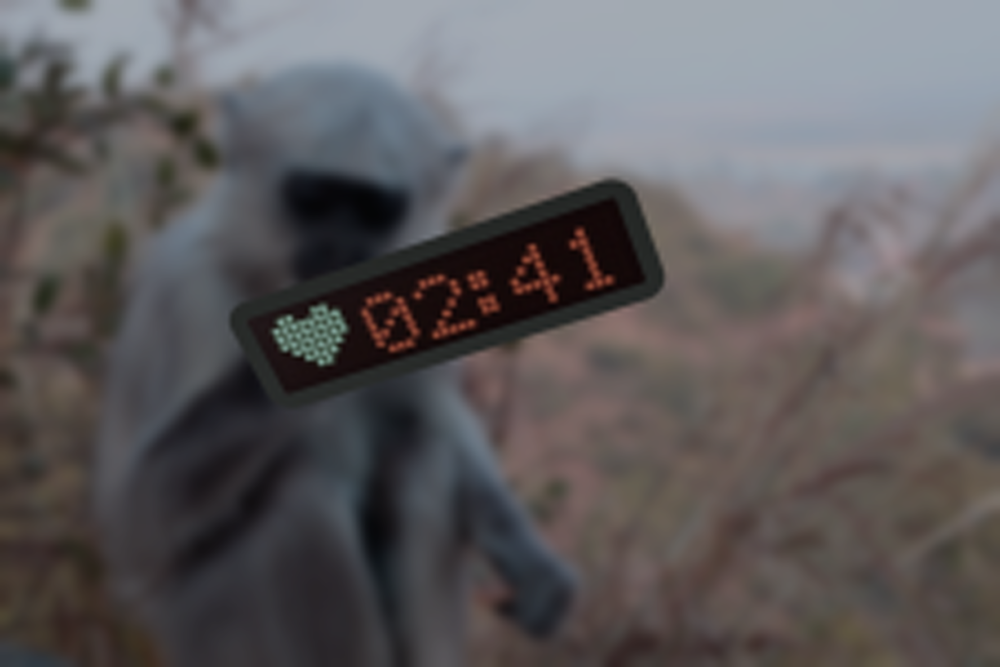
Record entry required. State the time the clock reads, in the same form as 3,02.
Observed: 2,41
